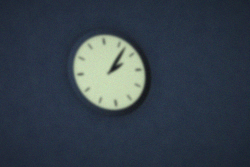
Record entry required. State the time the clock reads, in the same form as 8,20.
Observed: 2,07
